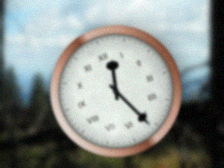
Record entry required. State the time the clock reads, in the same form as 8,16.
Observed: 12,26
